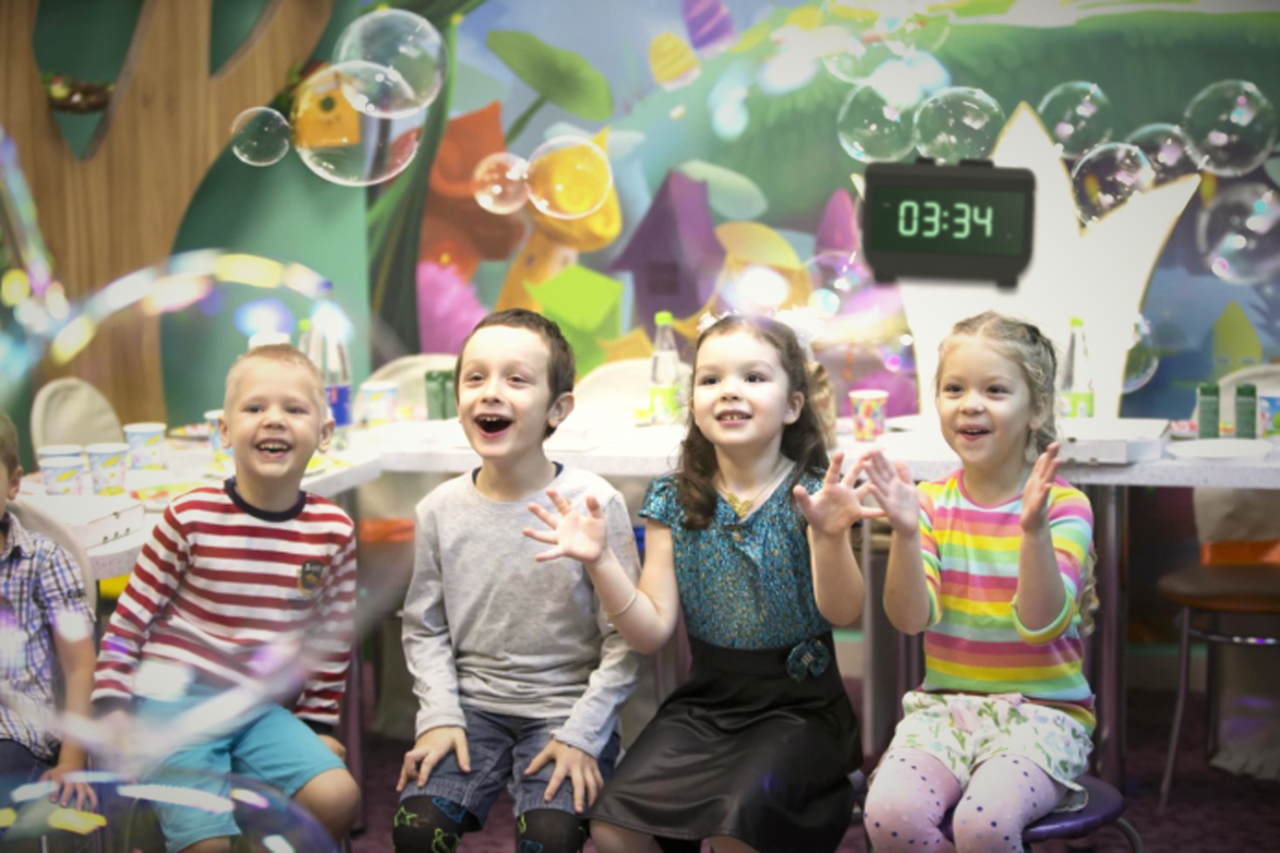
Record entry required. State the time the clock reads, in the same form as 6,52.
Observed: 3,34
